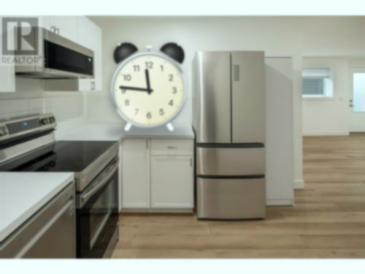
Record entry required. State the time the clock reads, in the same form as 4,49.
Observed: 11,46
